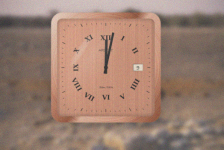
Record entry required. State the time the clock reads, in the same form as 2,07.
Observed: 12,02
